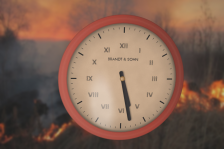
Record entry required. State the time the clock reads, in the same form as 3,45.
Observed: 5,28
